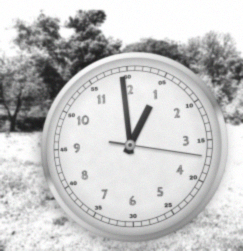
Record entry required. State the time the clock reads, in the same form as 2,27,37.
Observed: 12,59,17
